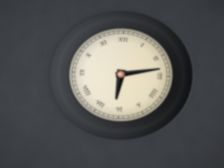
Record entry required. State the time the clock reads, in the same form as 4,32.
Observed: 6,13
